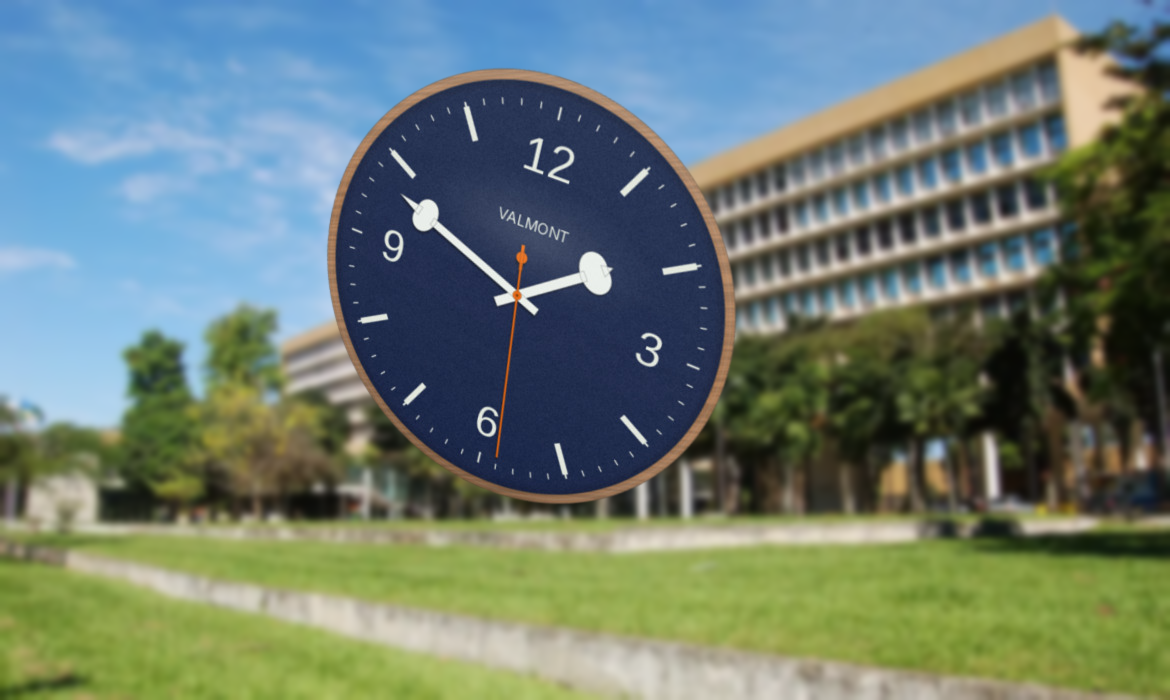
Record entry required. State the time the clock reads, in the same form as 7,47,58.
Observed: 1,48,29
